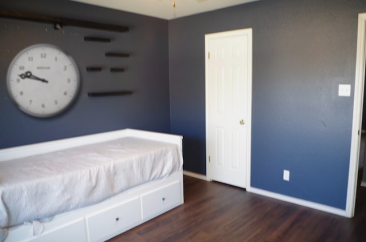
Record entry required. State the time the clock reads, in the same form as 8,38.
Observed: 9,47
